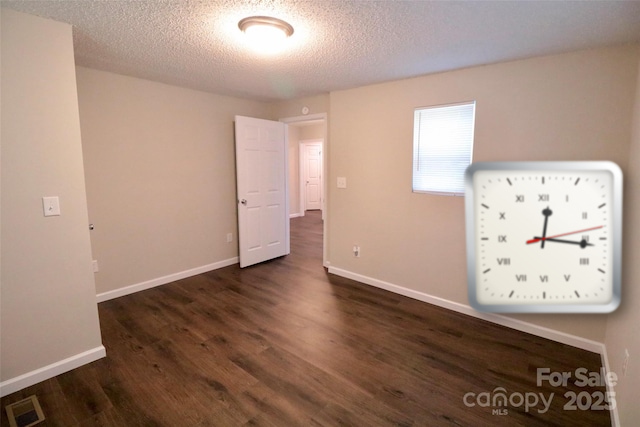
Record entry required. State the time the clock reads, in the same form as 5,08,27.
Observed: 12,16,13
